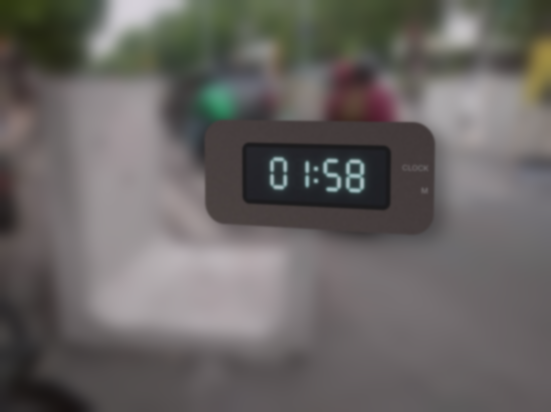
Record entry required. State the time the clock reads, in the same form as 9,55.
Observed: 1,58
